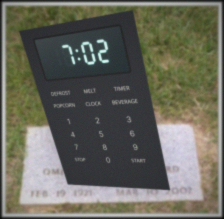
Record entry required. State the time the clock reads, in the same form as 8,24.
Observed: 7,02
